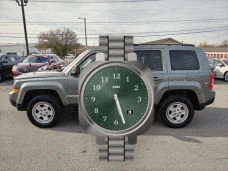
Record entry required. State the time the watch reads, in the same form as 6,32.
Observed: 5,27
